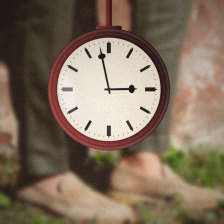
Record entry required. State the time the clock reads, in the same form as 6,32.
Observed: 2,58
